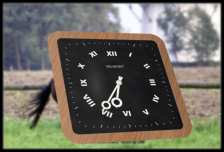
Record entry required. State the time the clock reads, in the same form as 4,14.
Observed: 6,36
